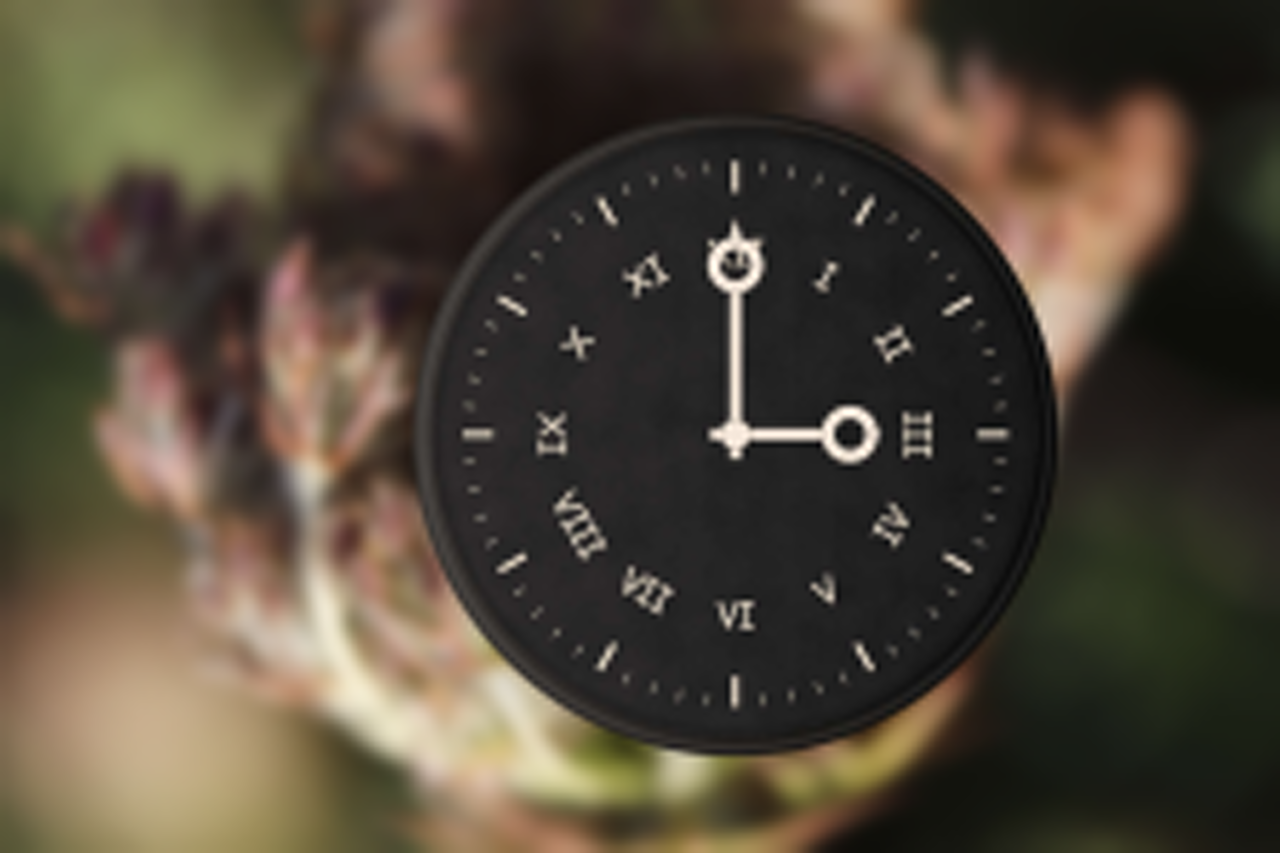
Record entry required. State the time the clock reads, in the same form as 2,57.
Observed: 3,00
